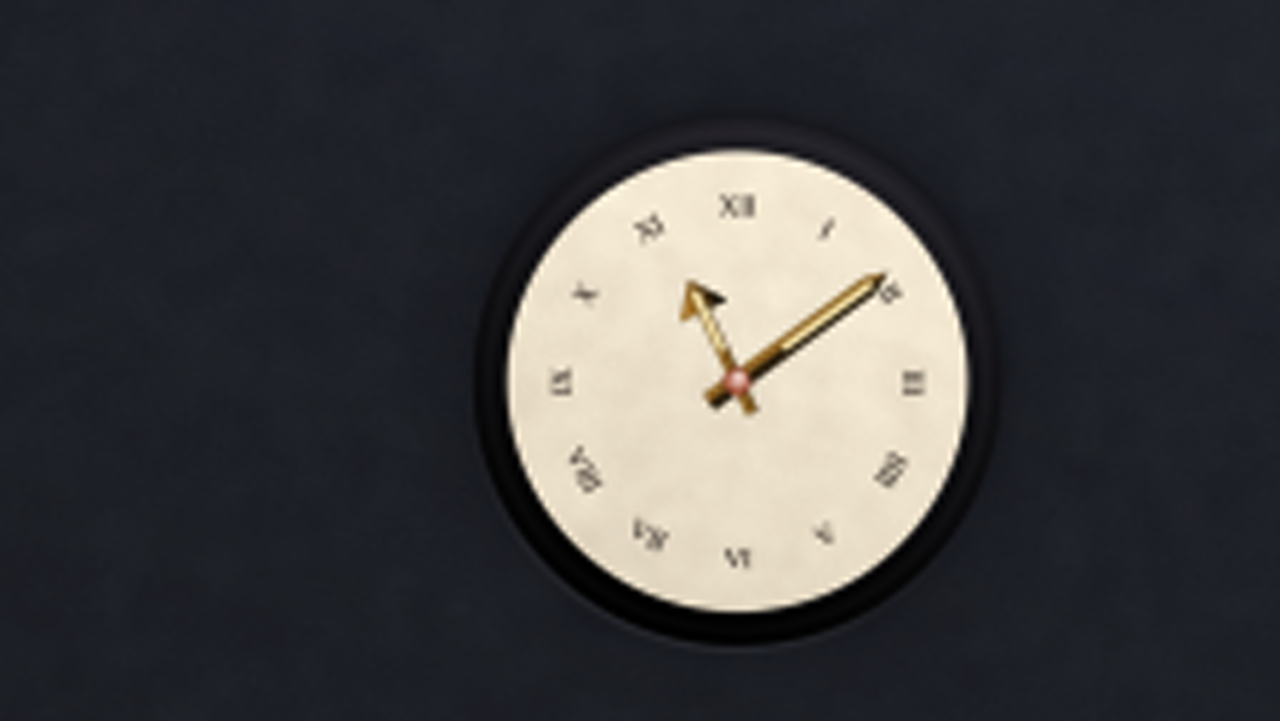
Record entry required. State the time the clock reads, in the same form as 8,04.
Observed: 11,09
